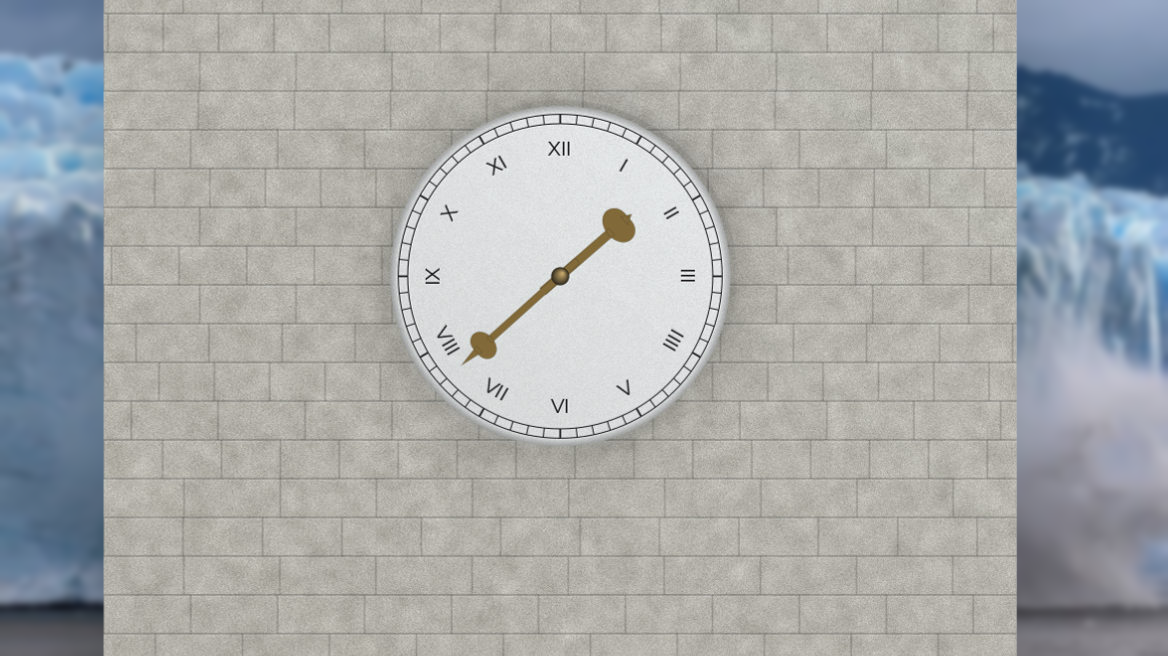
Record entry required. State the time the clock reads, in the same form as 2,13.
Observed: 1,38
